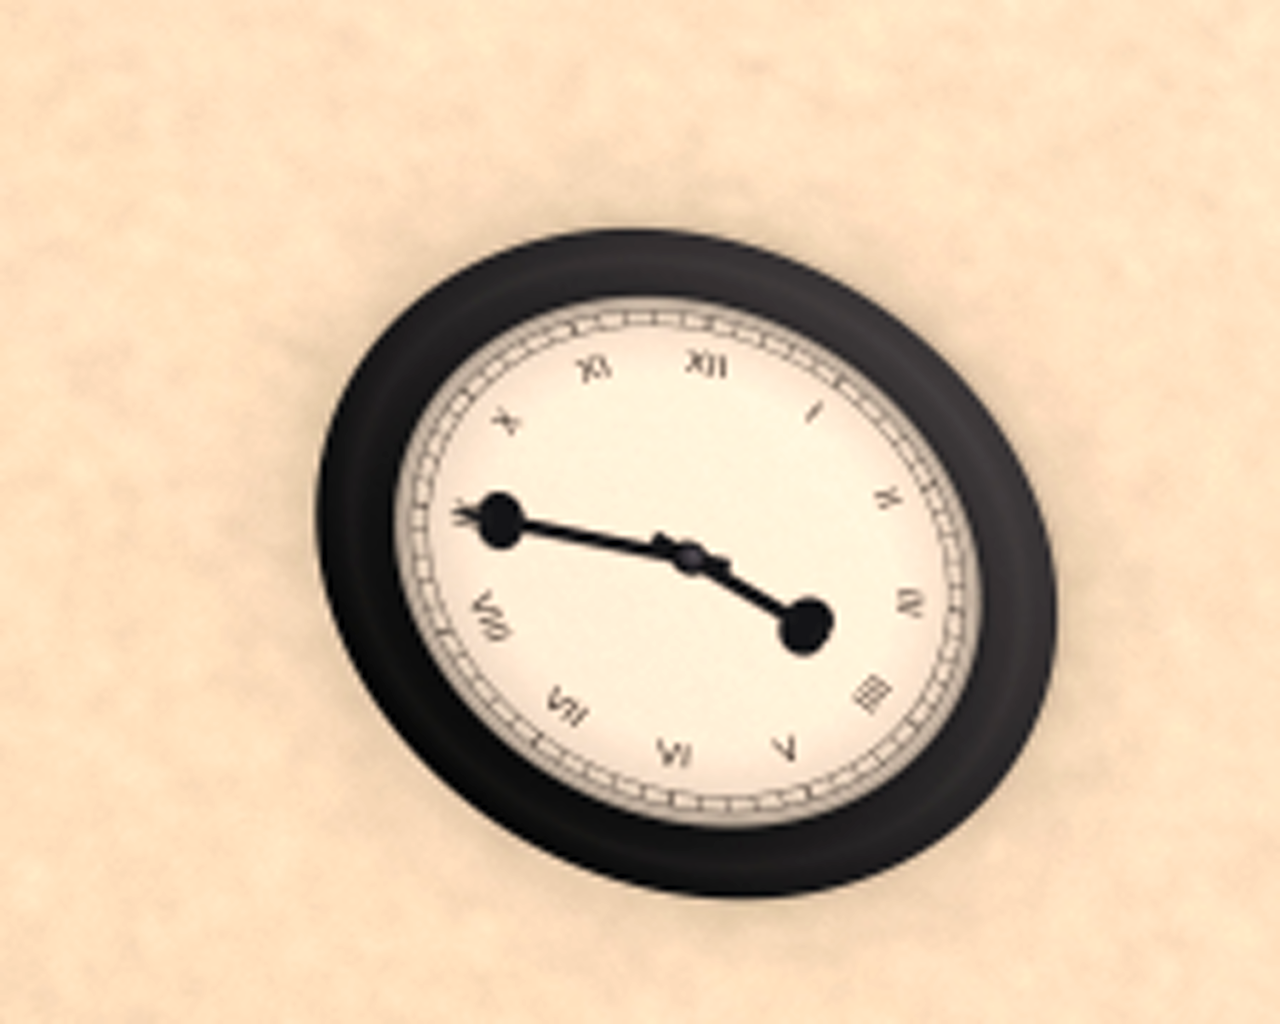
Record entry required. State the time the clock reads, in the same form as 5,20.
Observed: 3,45
